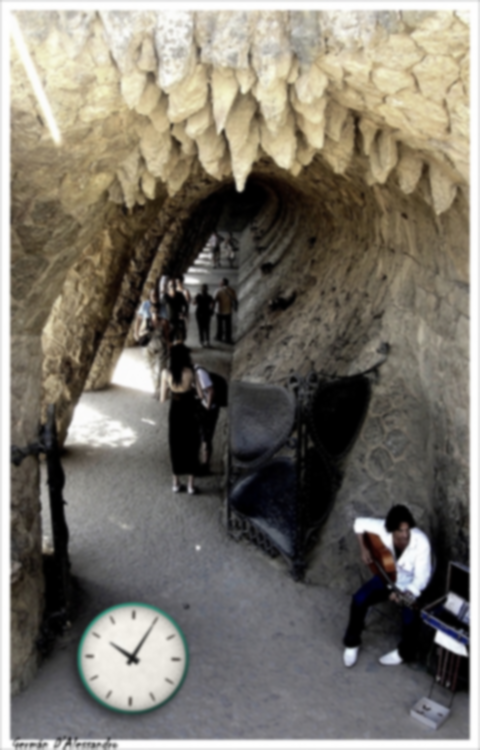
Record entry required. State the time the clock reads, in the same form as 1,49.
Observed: 10,05
